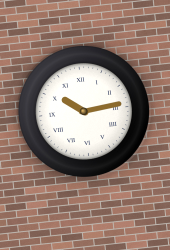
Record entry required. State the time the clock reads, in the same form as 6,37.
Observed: 10,14
